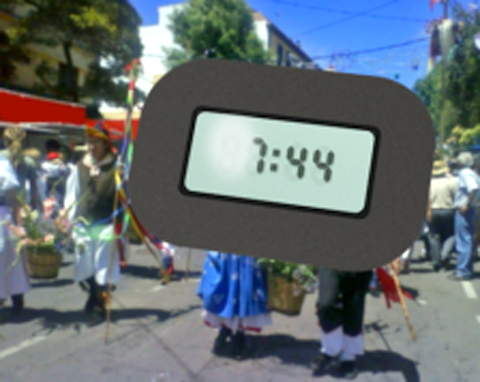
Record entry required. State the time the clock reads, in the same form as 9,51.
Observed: 7,44
